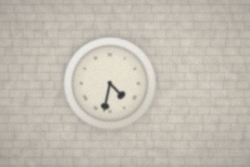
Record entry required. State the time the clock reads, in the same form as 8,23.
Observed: 4,32
